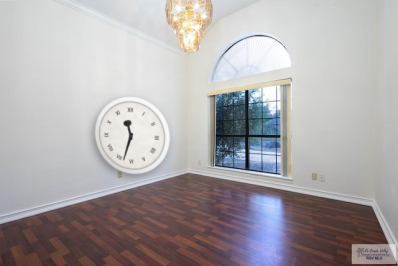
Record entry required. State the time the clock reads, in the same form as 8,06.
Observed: 11,33
